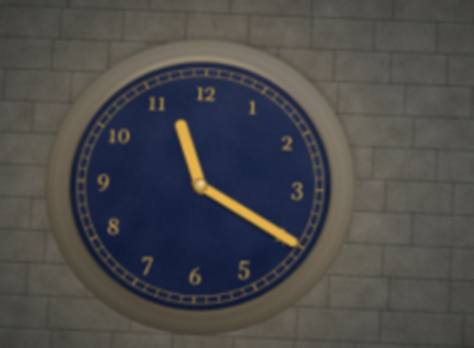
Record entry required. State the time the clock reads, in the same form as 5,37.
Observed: 11,20
